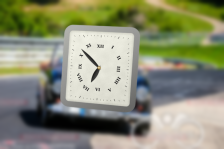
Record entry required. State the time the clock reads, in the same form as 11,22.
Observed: 6,52
